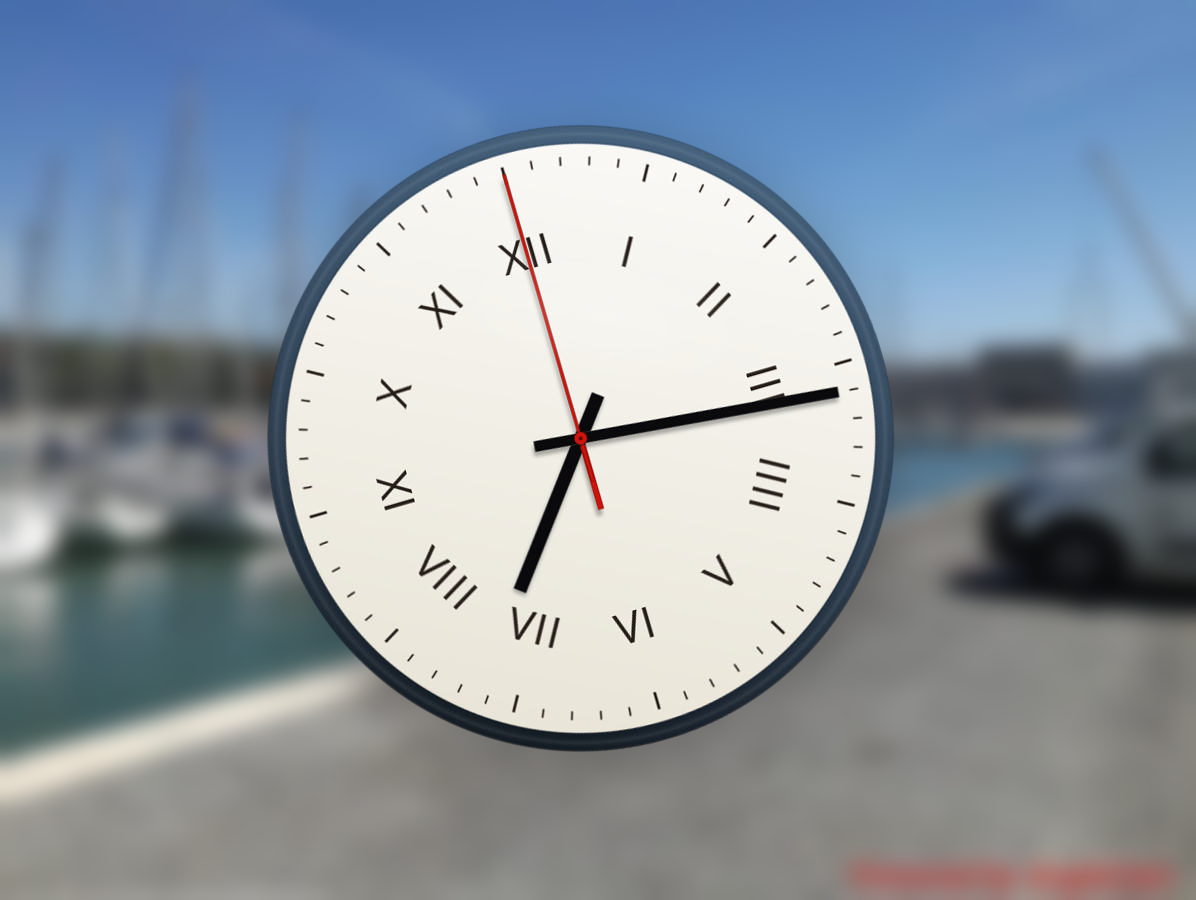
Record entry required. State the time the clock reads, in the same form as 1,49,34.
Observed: 7,16,00
